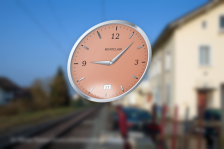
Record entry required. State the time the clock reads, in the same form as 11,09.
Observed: 9,07
